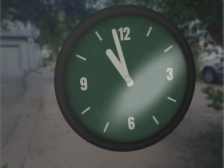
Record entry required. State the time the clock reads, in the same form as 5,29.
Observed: 10,58
